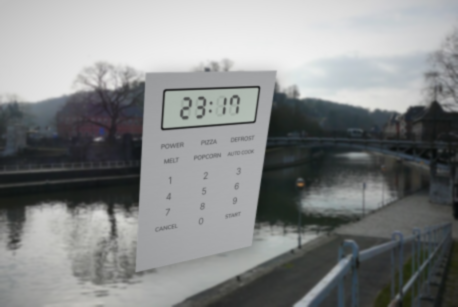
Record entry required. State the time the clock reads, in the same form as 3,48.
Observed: 23,17
